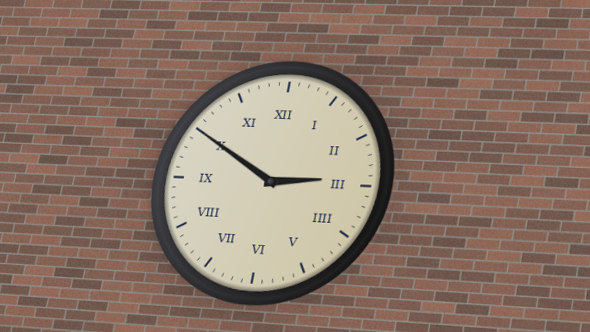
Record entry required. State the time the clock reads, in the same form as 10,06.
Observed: 2,50
